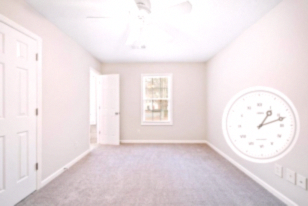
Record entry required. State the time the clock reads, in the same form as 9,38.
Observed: 1,12
